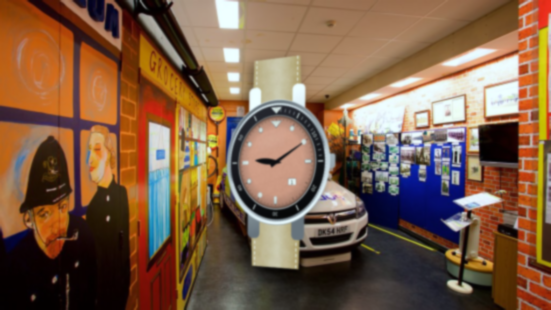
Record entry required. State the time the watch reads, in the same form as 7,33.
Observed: 9,10
